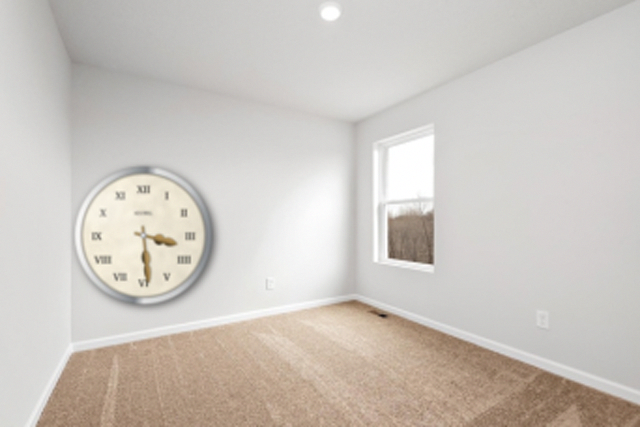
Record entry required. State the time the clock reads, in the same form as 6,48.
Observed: 3,29
